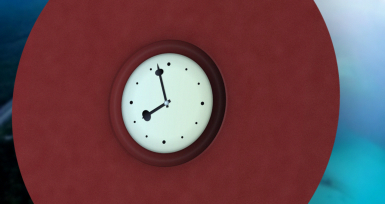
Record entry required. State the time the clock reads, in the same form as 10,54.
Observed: 7,57
